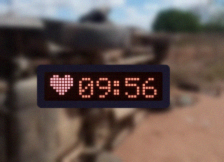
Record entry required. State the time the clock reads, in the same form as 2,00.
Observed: 9,56
